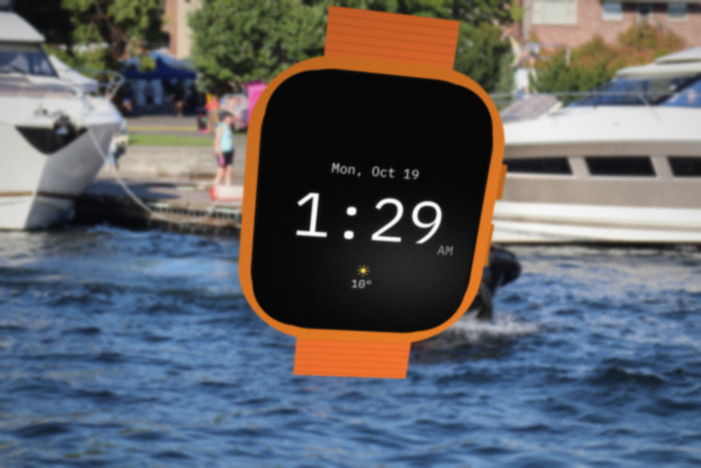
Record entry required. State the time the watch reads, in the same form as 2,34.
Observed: 1,29
